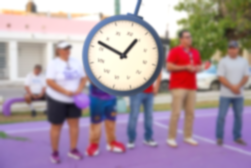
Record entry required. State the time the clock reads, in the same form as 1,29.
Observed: 12,47
